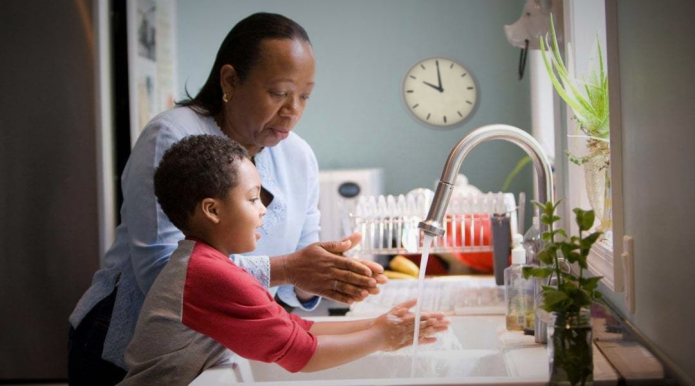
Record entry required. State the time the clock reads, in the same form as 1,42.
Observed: 10,00
